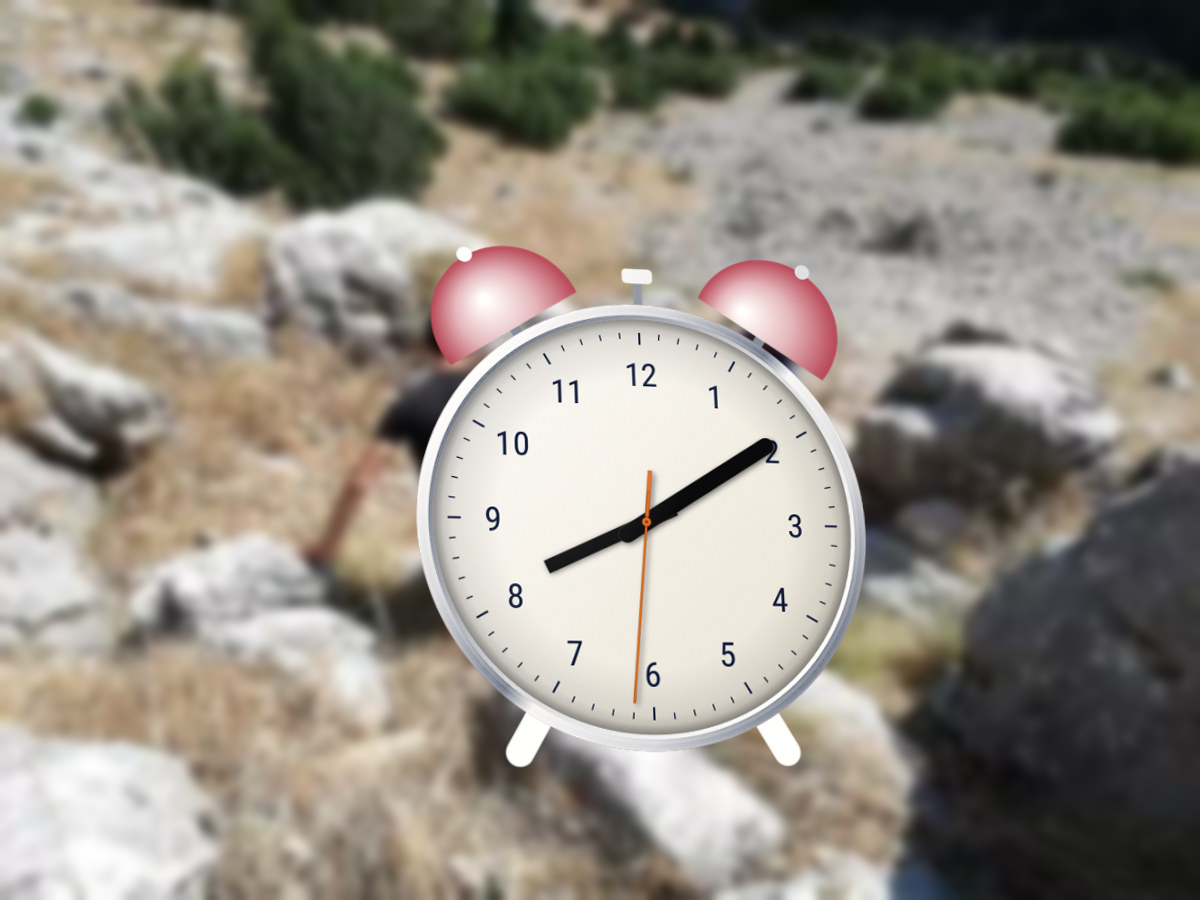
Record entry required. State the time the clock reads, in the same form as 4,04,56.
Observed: 8,09,31
